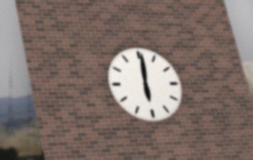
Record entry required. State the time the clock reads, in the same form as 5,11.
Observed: 6,01
